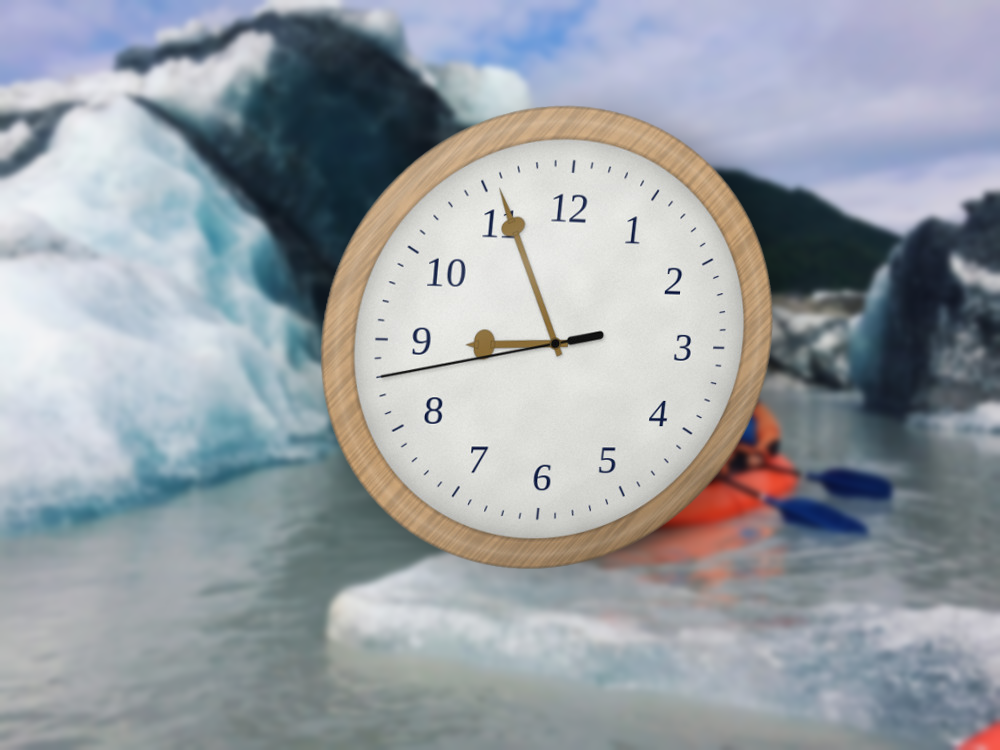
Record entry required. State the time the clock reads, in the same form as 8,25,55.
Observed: 8,55,43
